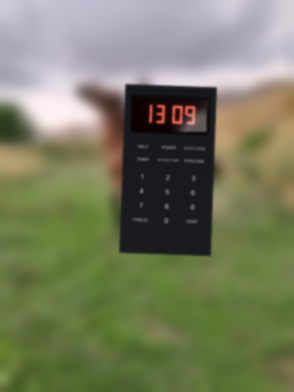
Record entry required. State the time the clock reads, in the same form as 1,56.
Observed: 13,09
